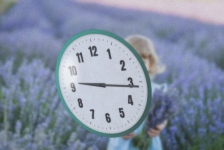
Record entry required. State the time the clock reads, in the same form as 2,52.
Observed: 9,16
